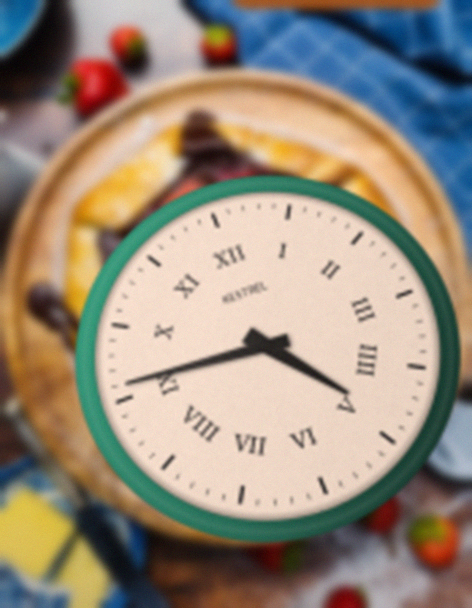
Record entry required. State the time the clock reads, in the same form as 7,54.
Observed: 4,46
